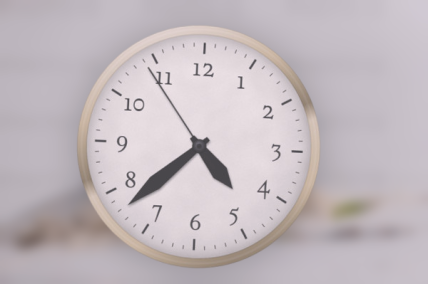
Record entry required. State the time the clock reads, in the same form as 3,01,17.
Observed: 4,37,54
